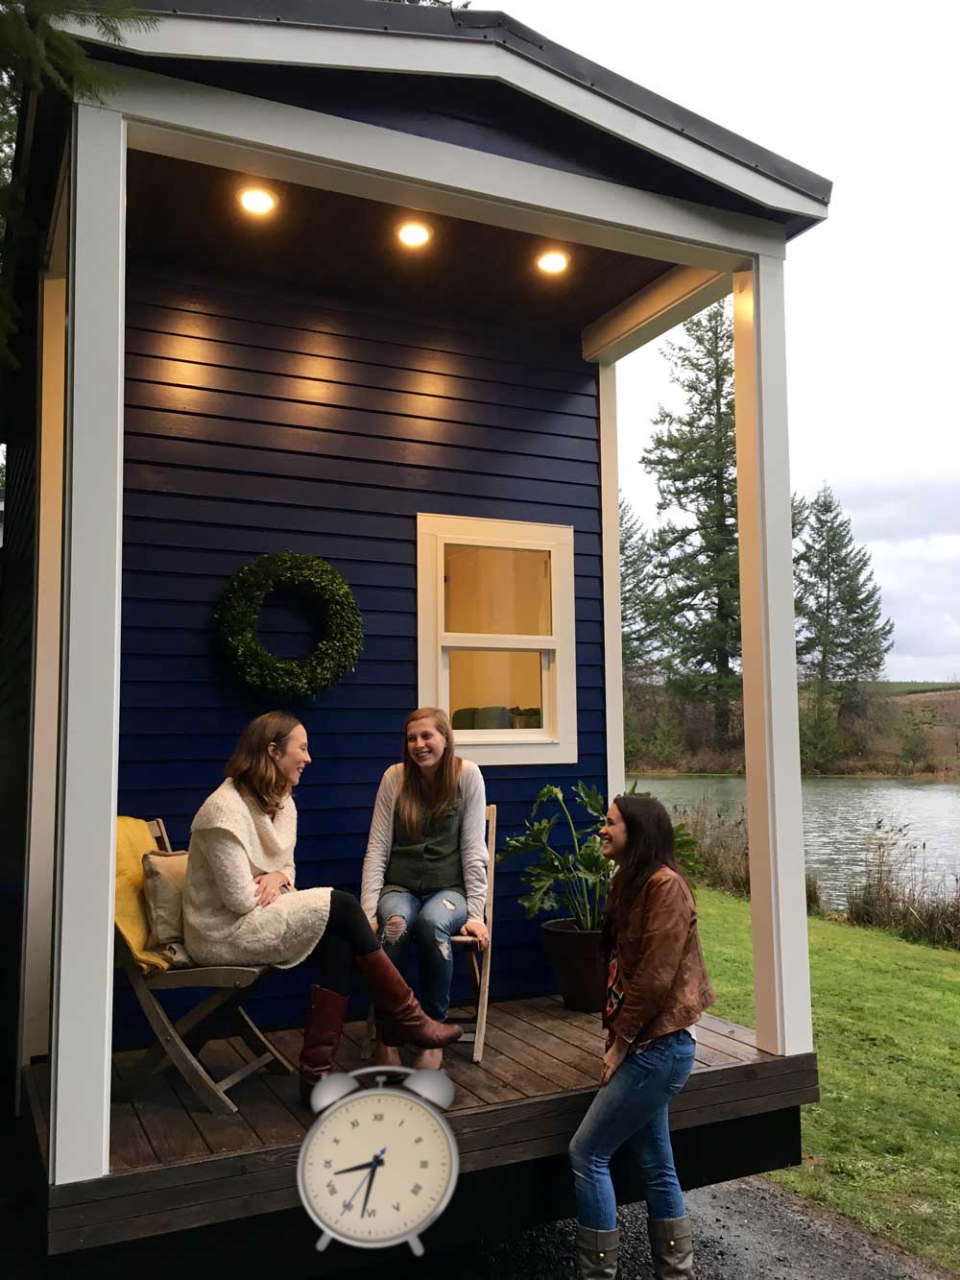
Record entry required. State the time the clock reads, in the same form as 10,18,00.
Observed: 8,31,35
